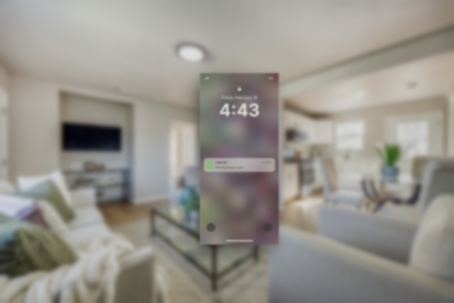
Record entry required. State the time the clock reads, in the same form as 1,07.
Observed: 4,43
